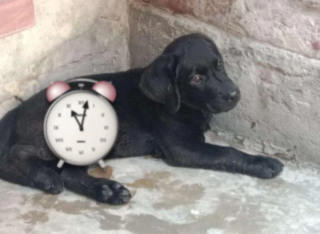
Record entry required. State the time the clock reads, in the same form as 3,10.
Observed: 11,02
